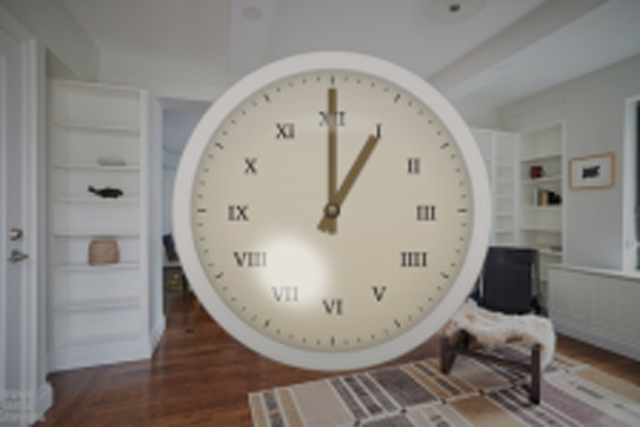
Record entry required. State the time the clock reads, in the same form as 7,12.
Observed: 1,00
